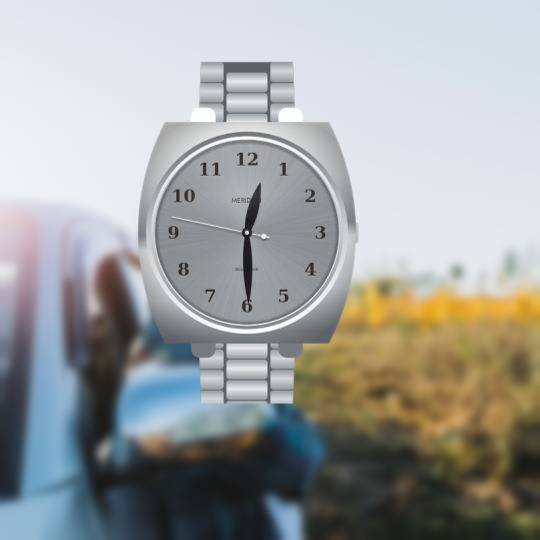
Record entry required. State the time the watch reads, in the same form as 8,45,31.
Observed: 12,29,47
